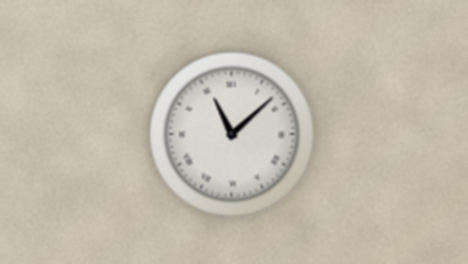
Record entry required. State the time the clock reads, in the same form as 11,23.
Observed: 11,08
